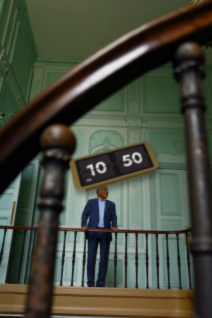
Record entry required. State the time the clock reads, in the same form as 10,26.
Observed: 10,50
